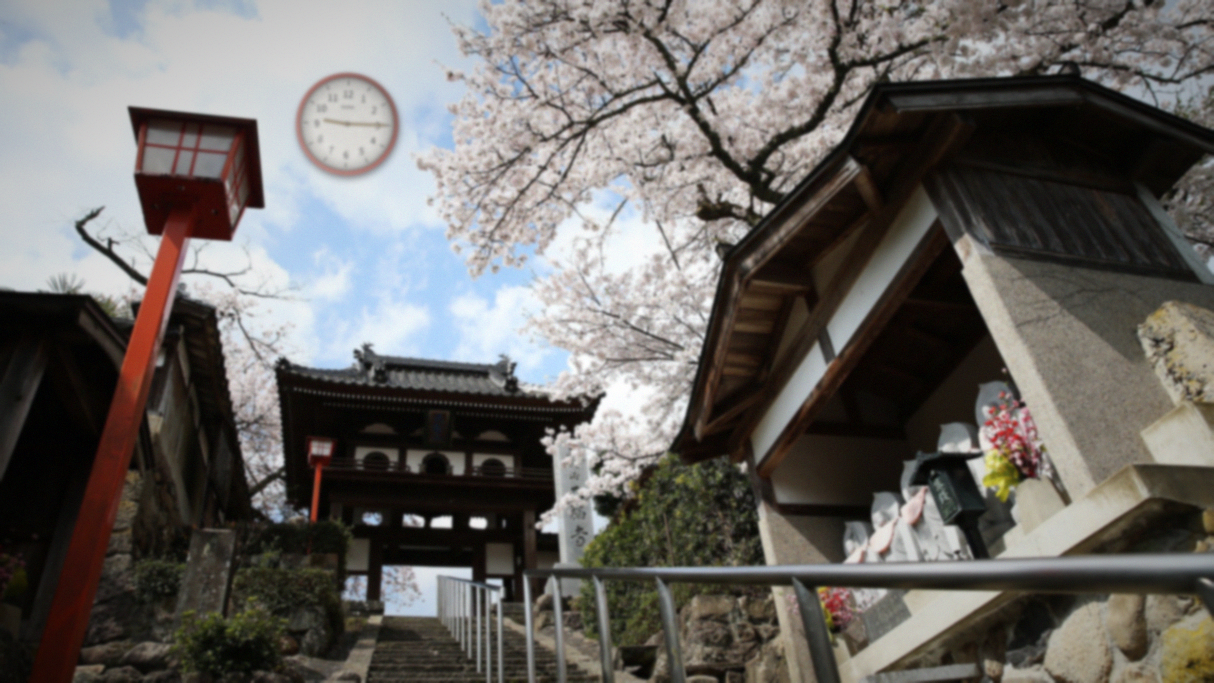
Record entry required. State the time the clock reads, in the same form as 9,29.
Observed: 9,15
